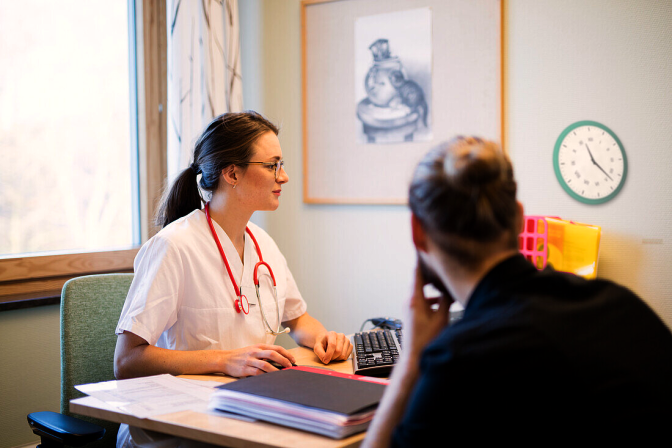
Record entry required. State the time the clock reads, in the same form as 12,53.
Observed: 11,23
